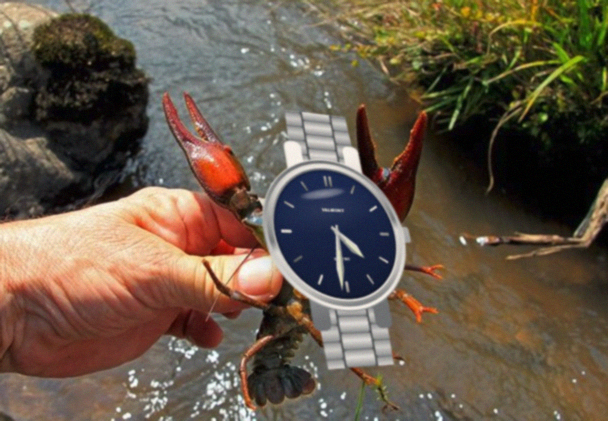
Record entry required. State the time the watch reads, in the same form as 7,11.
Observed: 4,31
